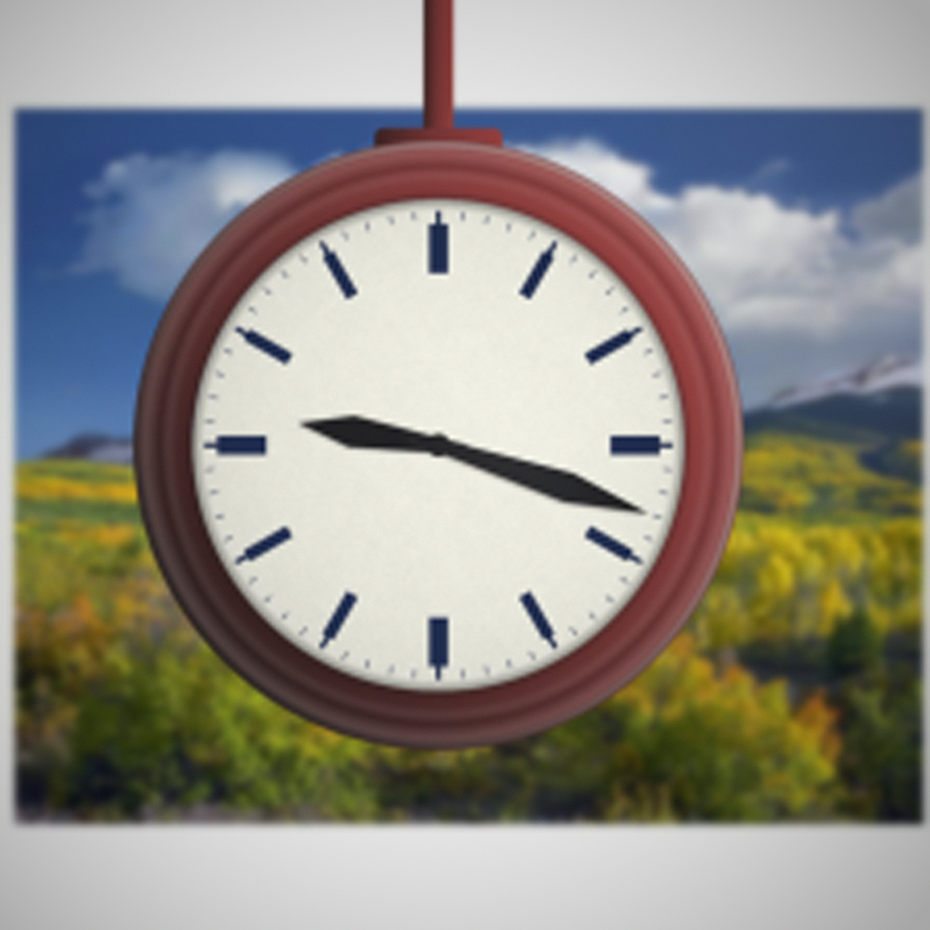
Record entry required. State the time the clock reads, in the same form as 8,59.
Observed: 9,18
